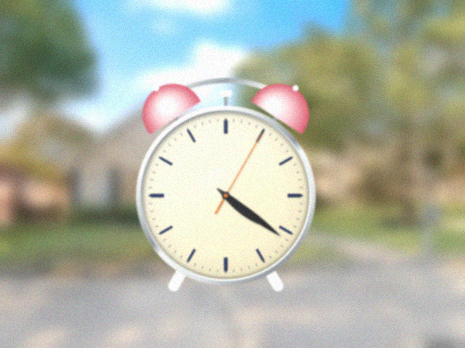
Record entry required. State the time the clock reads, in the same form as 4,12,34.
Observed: 4,21,05
